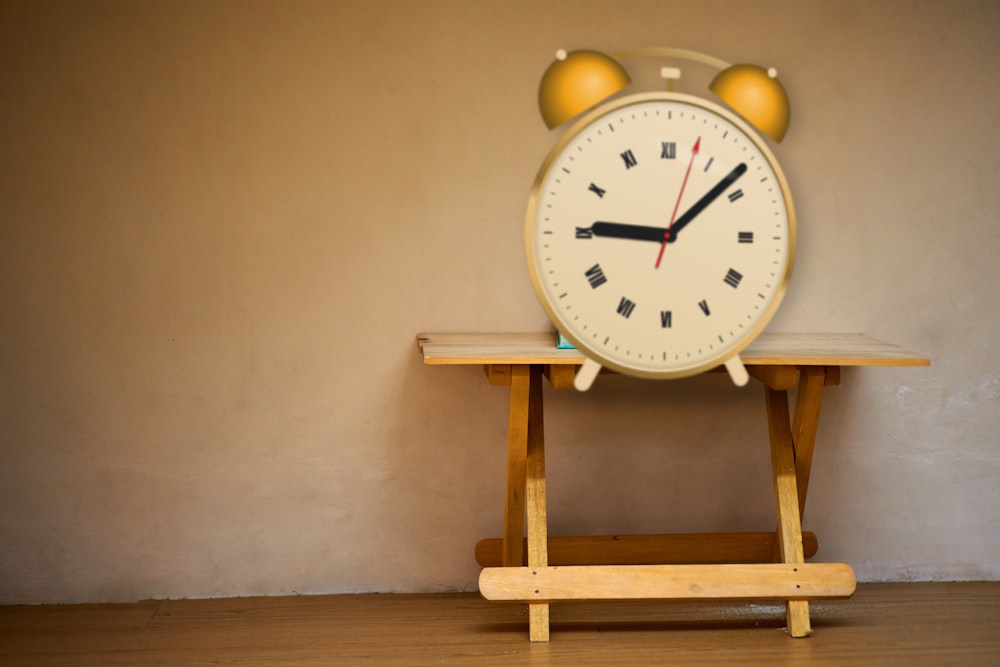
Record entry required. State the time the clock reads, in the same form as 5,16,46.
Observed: 9,08,03
